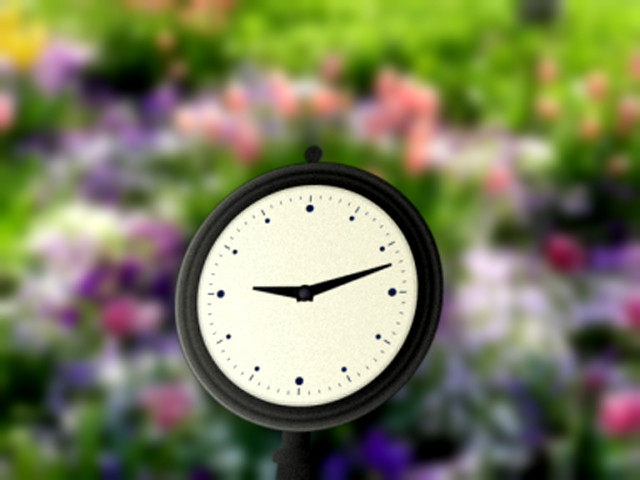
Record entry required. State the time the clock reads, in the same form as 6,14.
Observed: 9,12
